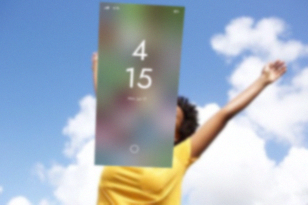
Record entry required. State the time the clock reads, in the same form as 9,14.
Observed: 4,15
